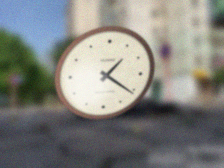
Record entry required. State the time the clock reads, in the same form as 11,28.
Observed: 1,21
